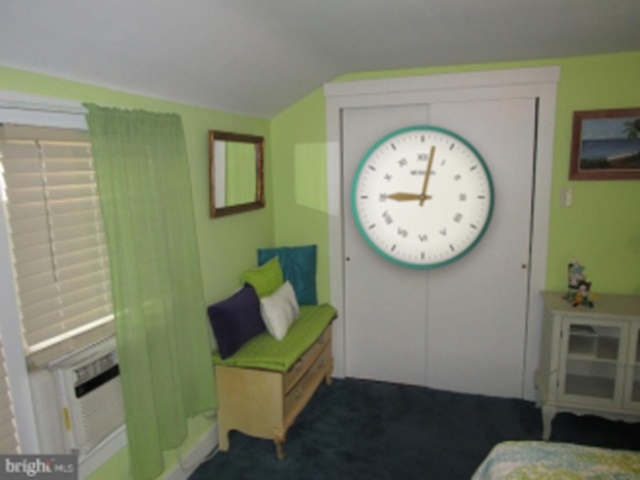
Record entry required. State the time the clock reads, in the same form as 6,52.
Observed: 9,02
